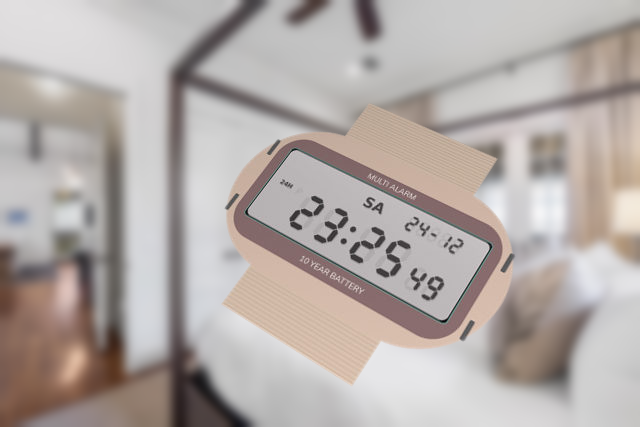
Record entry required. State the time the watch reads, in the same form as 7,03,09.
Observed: 23,25,49
